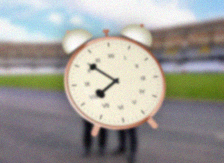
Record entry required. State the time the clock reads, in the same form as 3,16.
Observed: 7,52
